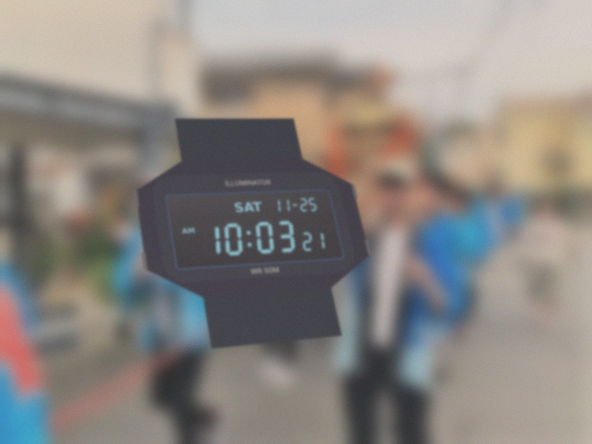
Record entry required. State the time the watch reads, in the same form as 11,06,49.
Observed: 10,03,21
